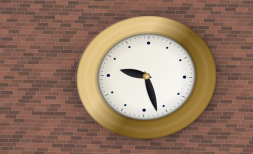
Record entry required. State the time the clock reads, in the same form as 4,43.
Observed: 9,27
